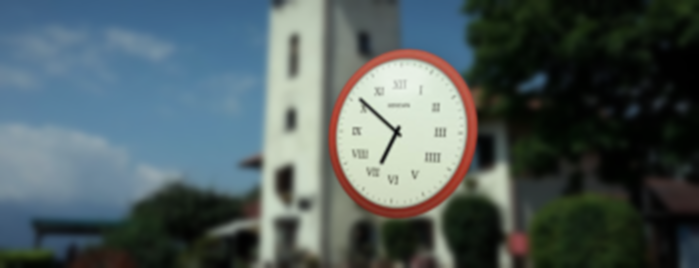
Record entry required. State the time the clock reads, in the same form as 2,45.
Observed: 6,51
